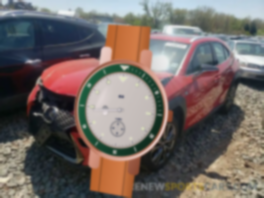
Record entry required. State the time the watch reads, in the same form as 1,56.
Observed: 8,44
